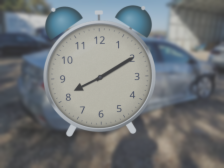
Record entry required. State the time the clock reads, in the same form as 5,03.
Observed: 8,10
